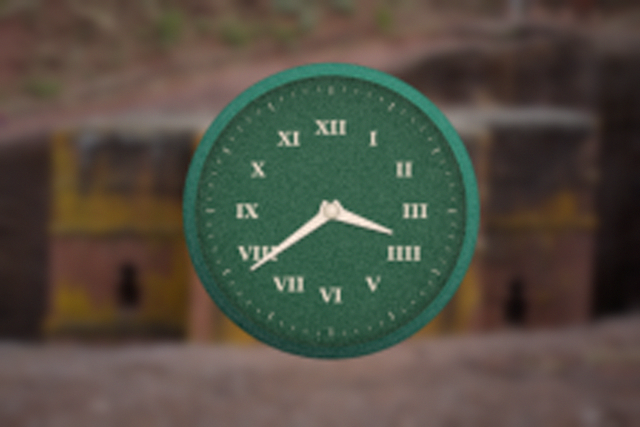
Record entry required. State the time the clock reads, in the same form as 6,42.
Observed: 3,39
